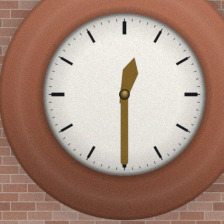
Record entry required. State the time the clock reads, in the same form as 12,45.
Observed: 12,30
